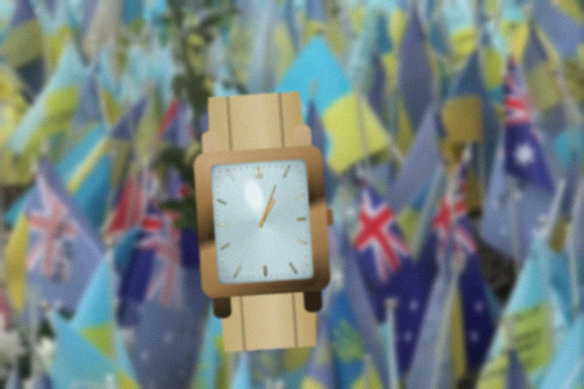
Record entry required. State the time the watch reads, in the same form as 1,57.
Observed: 1,04
